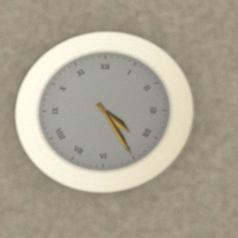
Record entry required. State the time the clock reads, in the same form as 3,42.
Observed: 4,25
